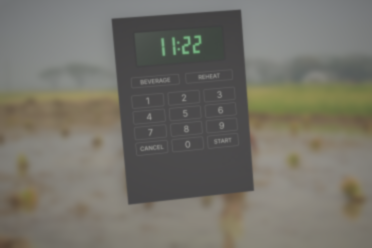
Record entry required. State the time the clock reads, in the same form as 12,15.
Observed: 11,22
